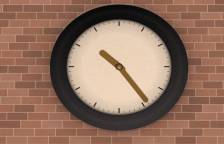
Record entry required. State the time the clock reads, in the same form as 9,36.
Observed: 10,24
